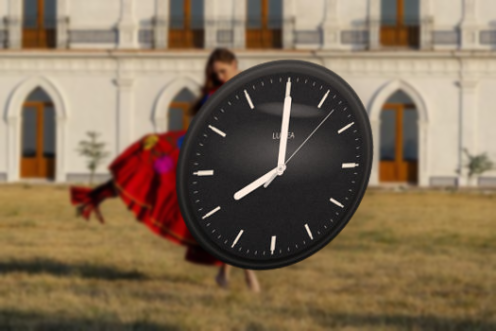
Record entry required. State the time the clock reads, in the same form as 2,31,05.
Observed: 8,00,07
